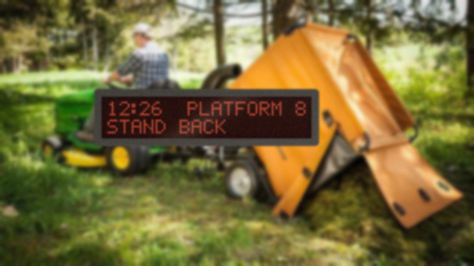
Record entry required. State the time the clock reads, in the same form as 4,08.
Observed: 12,26
